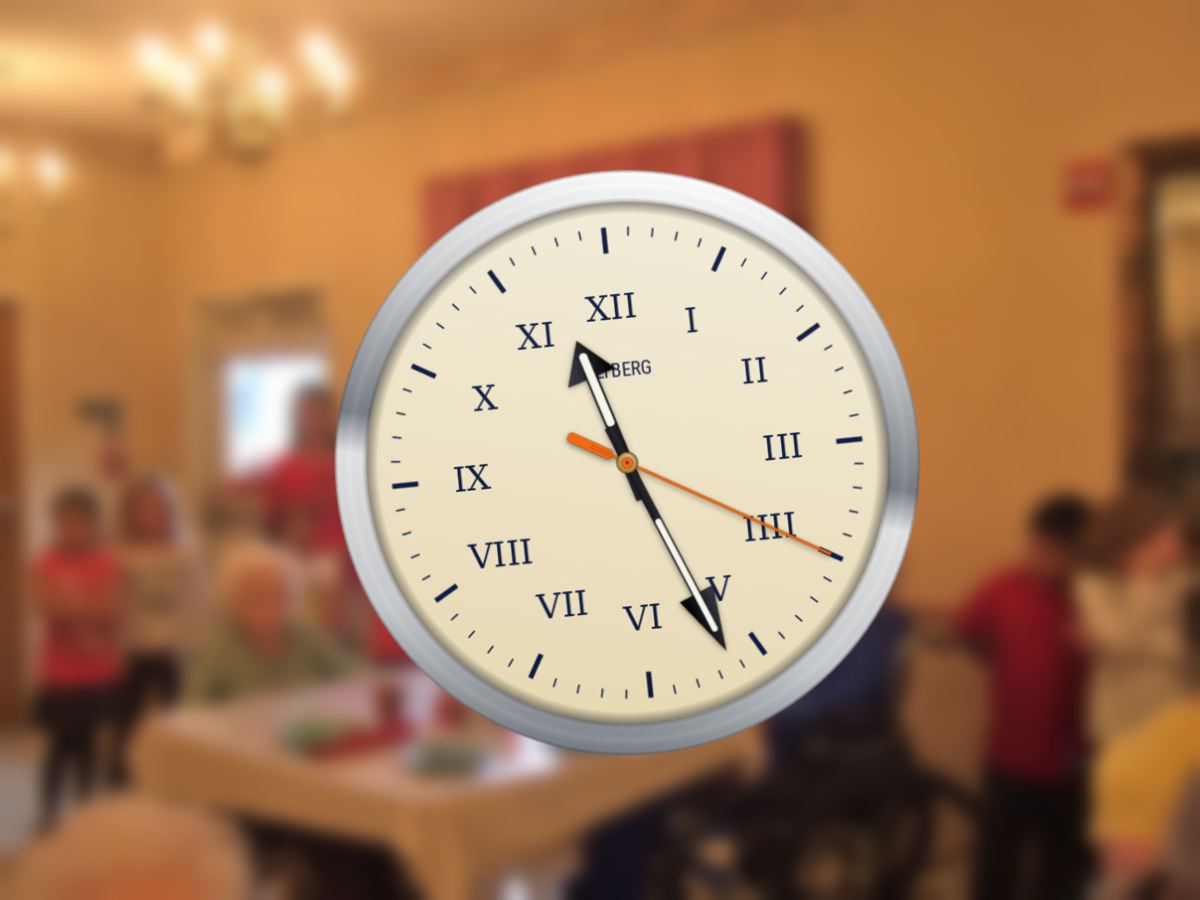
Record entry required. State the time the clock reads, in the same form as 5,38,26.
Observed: 11,26,20
